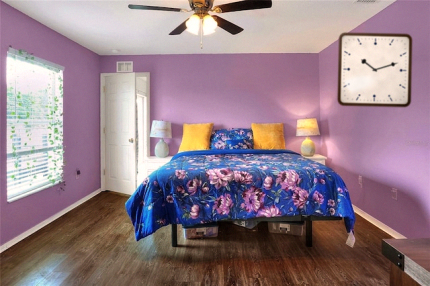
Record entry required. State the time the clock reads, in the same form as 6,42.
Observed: 10,12
